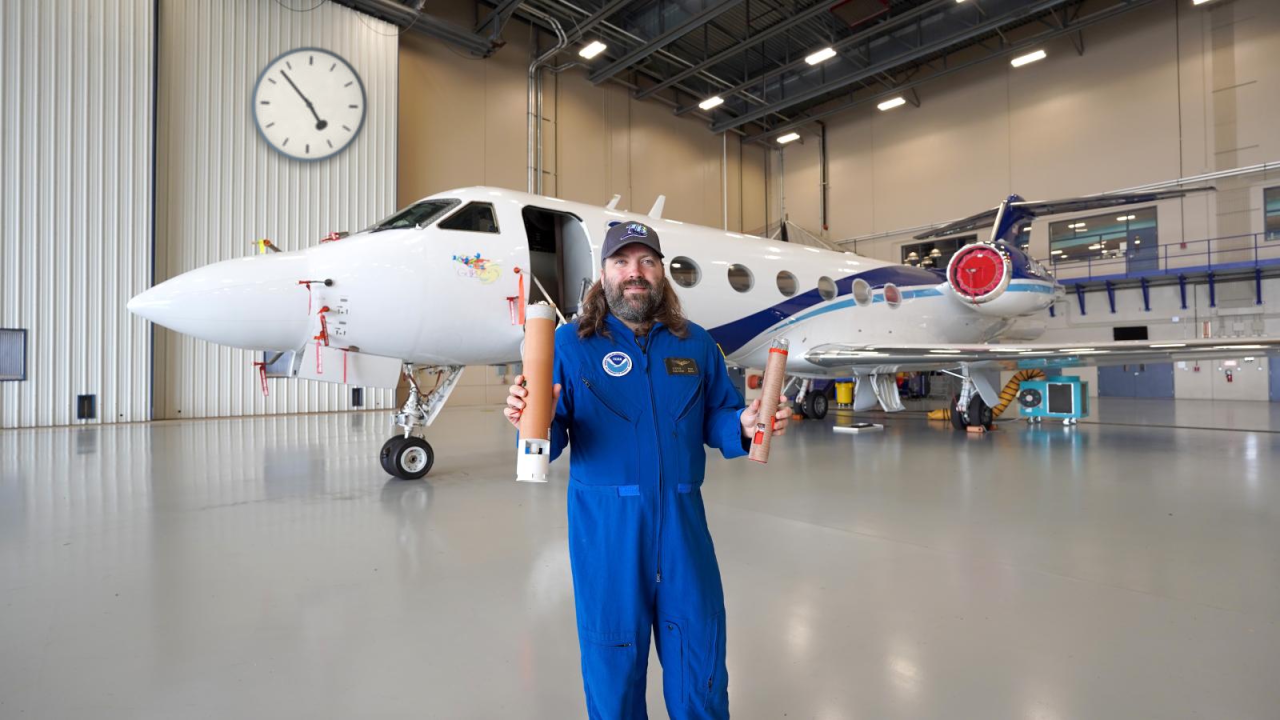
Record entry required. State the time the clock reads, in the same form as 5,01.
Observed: 4,53
